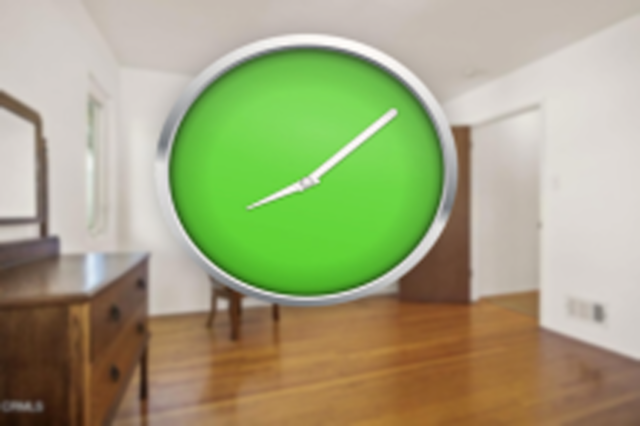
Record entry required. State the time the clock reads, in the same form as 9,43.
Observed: 8,08
